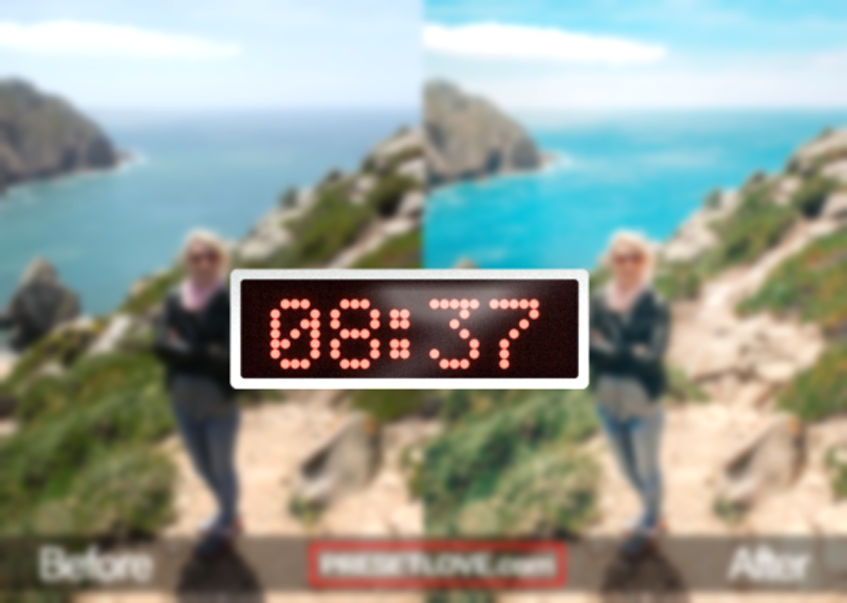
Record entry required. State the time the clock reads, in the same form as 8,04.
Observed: 8,37
